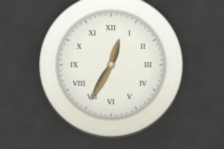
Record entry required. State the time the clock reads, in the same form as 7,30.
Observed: 12,35
